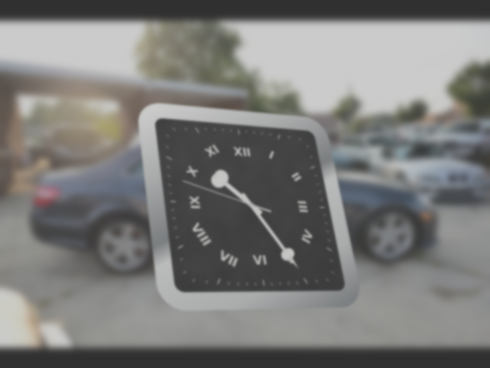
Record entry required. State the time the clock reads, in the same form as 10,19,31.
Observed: 10,24,48
